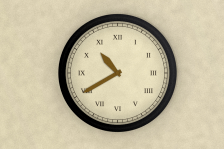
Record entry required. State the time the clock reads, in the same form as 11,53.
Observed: 10,40
